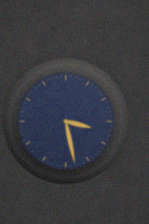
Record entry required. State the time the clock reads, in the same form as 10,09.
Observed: 3,28
